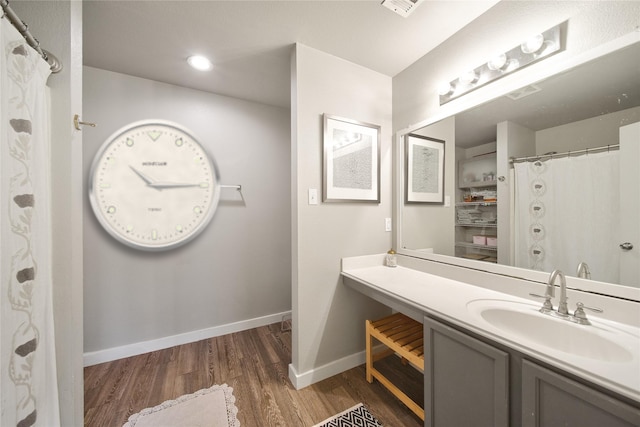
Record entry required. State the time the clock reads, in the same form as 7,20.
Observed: 10,15
